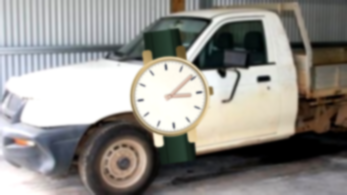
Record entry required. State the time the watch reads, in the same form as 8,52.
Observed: 3,09
